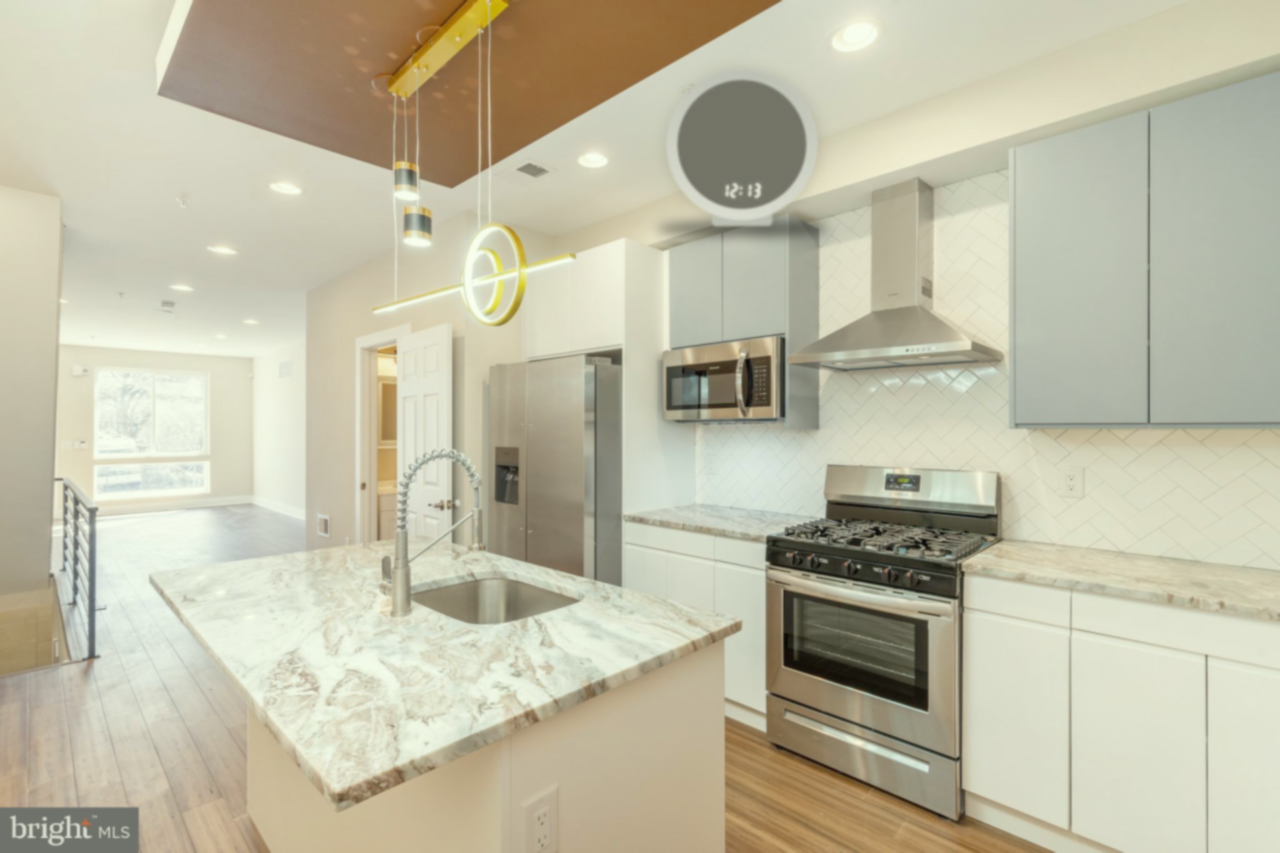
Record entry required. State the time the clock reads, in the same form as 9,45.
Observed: 12,13
